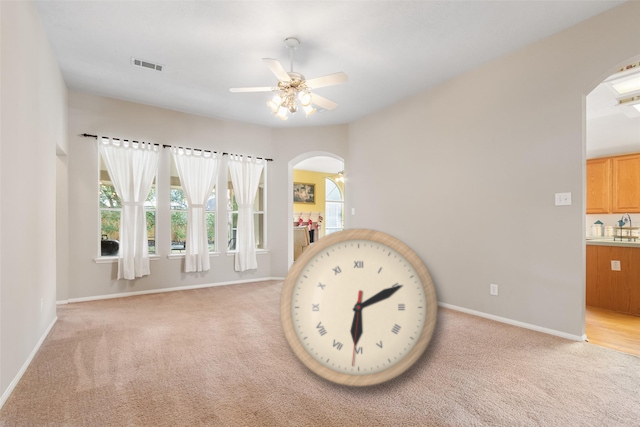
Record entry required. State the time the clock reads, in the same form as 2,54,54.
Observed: 6,10,31
